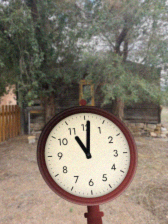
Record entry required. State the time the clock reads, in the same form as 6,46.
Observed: 11,01
